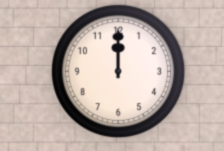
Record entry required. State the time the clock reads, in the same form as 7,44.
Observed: 12,00
